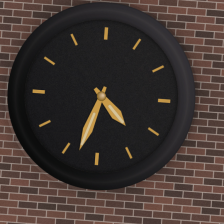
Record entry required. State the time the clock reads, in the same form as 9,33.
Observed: 4,33
